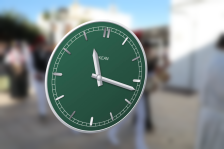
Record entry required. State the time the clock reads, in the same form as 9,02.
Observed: 11,17
